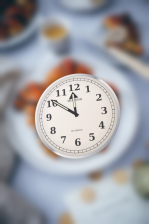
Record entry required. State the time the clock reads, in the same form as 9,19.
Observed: 11,51
